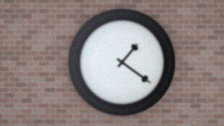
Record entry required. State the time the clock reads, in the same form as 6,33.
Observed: 1,21
